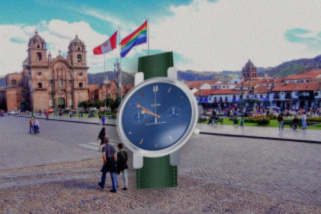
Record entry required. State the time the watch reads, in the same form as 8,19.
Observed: 9,51
